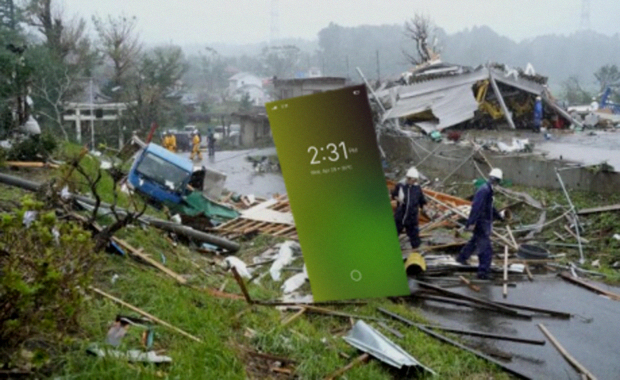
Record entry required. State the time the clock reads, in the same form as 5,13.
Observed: 2,31
